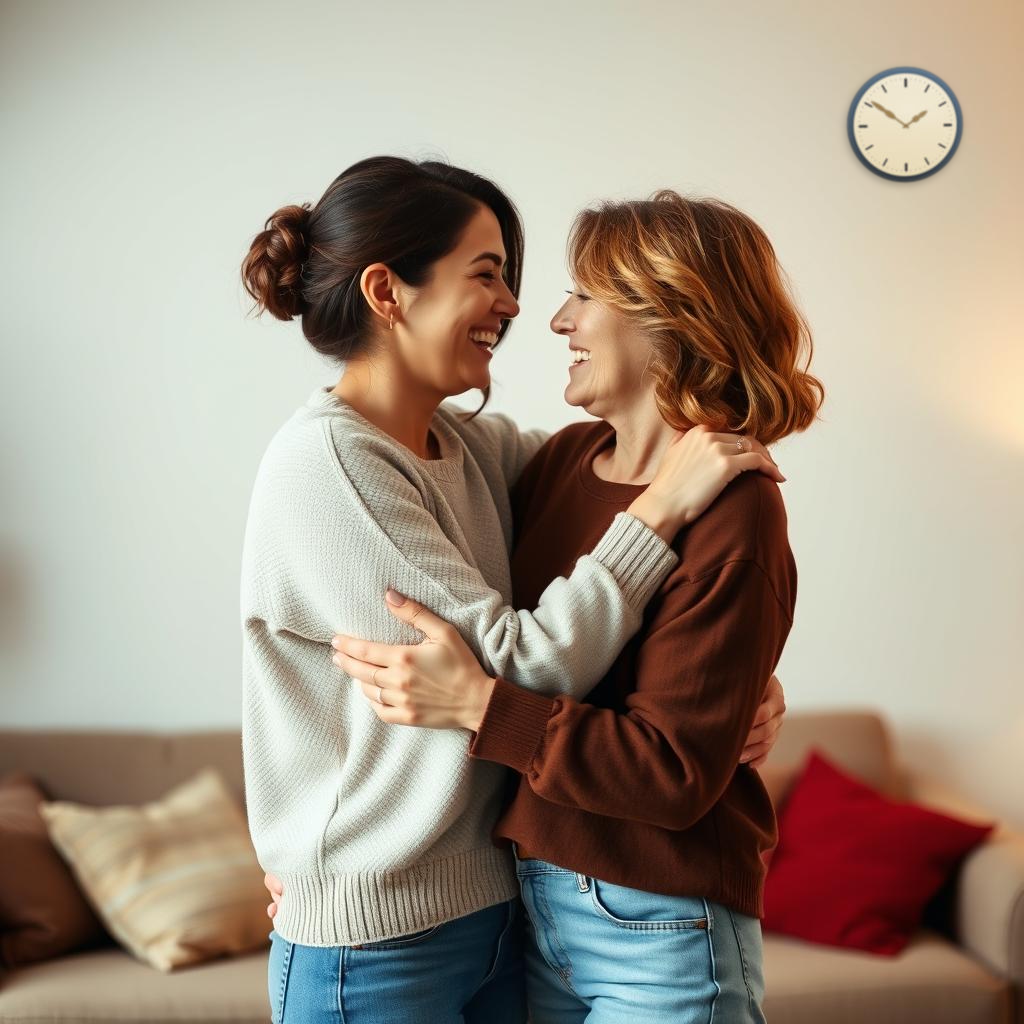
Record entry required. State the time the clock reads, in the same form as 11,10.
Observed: 1,51
